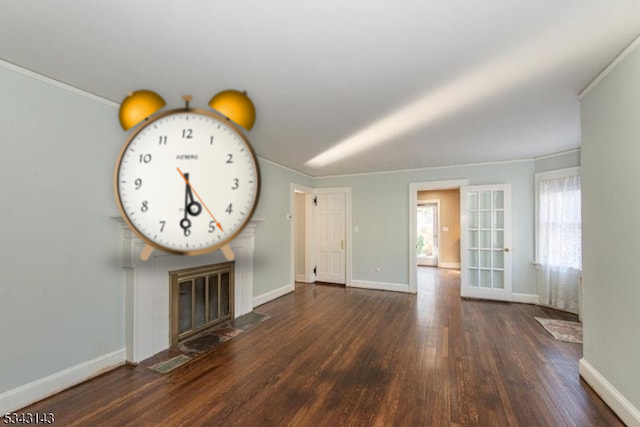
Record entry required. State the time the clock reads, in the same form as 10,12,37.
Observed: 5,30,24
